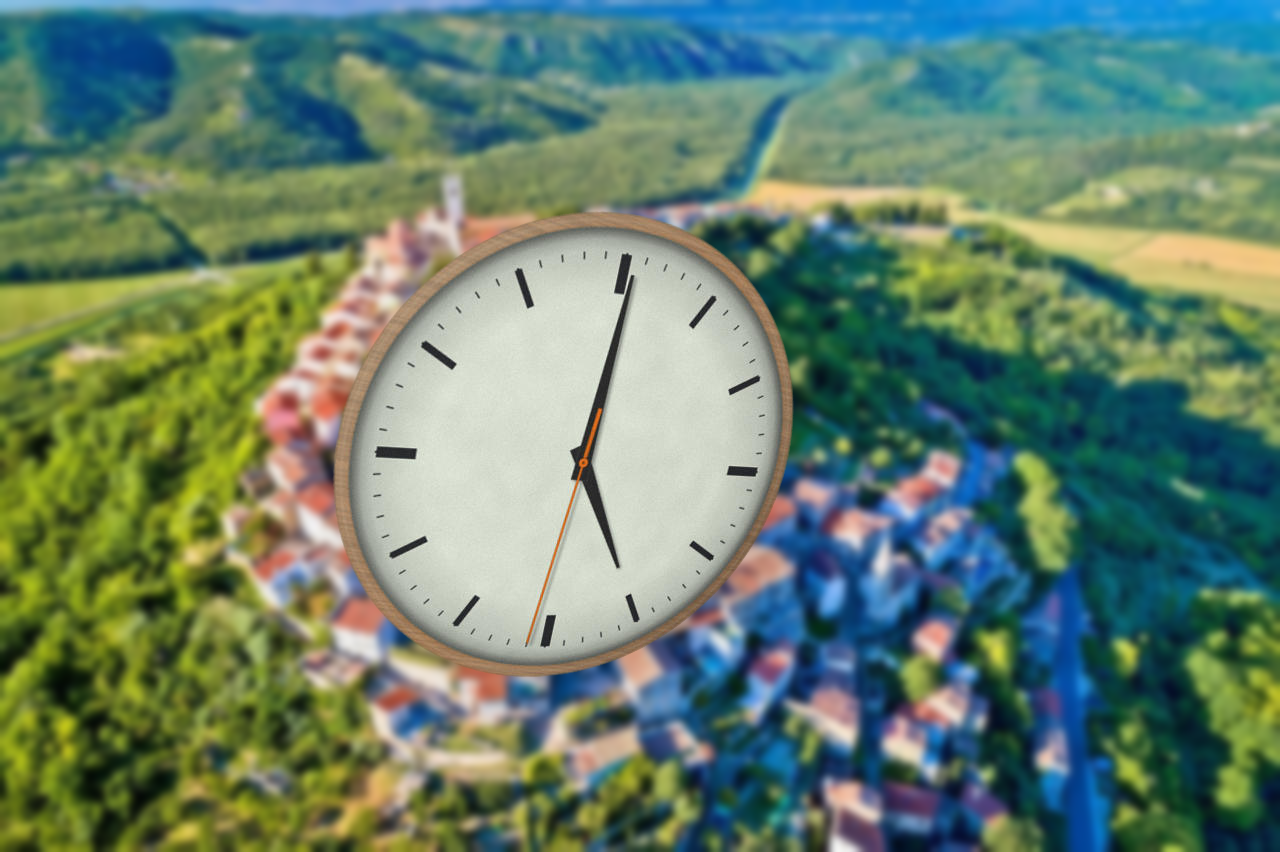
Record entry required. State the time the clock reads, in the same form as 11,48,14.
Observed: 5,00,31
